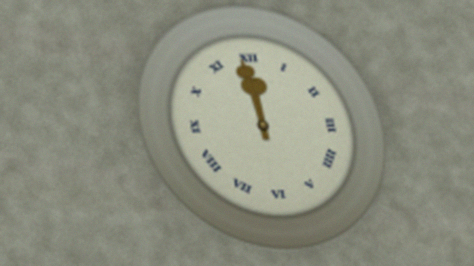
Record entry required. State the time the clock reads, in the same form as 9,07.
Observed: 11,59
